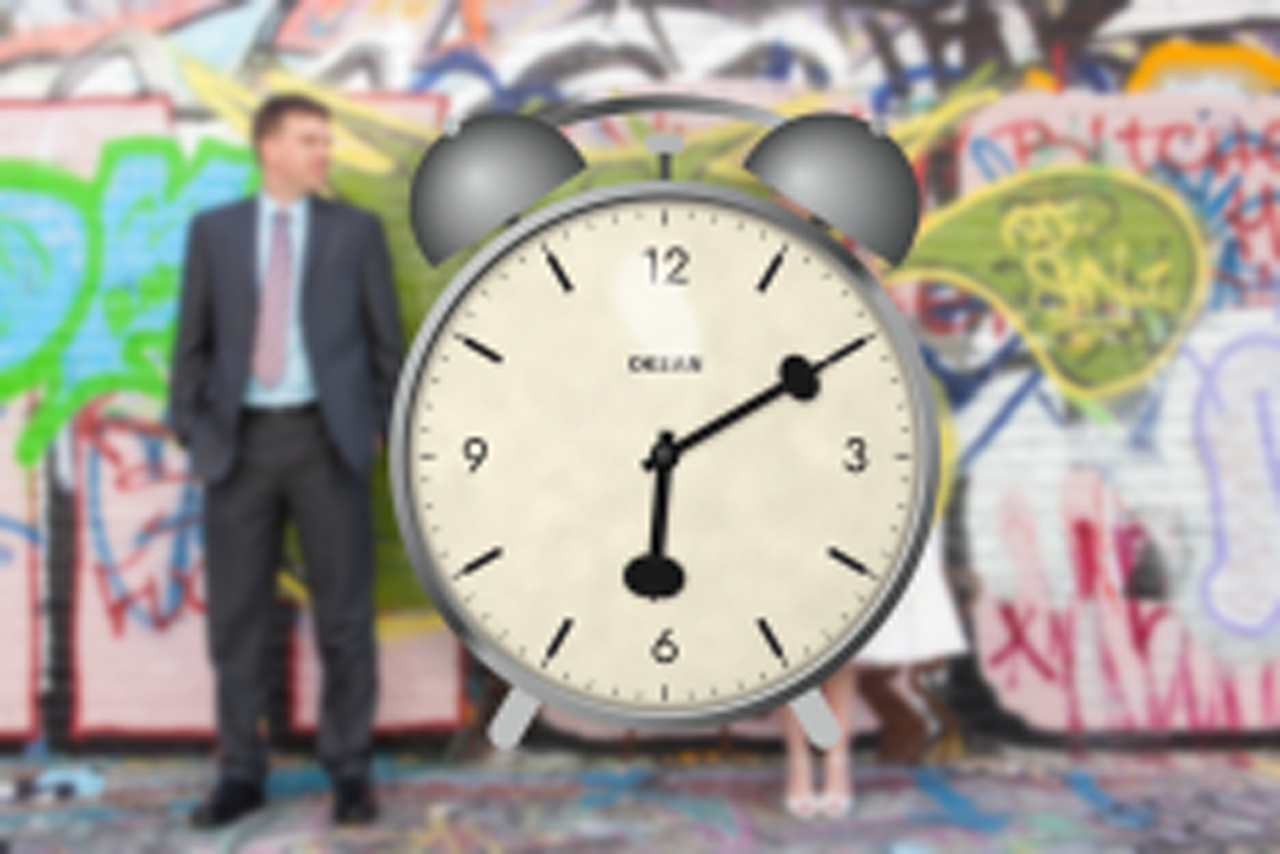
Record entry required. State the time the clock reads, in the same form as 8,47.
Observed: 6,10
